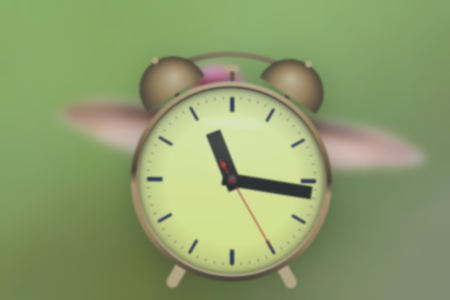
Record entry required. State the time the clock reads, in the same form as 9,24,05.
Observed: 11,16,25
